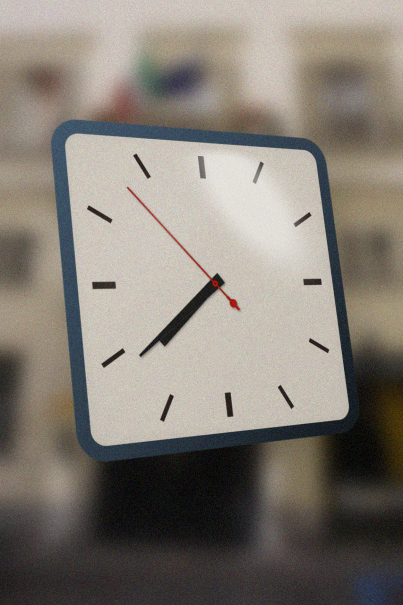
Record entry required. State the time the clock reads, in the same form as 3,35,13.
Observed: 7,38,53
